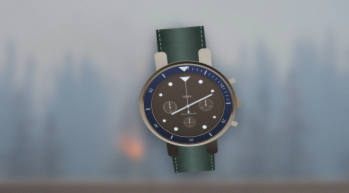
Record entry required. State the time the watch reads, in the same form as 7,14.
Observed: 8,11
